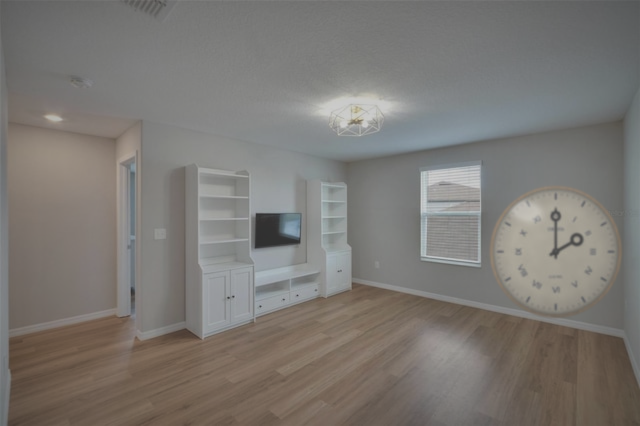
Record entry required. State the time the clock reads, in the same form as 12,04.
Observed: 2,00
